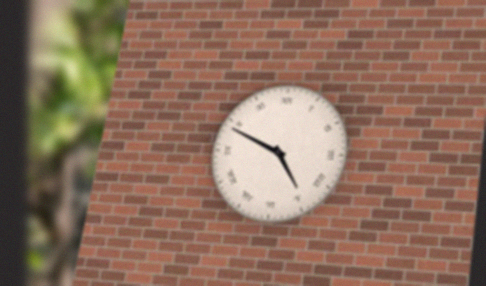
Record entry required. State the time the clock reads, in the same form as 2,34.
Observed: 4,49
